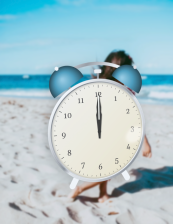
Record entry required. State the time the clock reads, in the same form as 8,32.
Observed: 12,00
